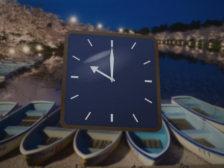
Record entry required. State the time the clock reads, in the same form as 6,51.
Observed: 10,00
